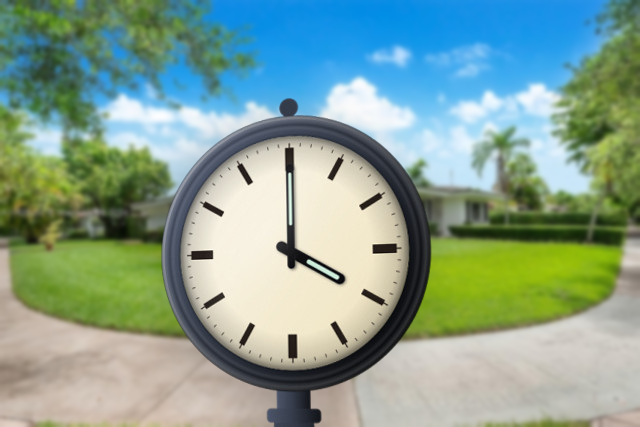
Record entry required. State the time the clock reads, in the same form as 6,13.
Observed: 4,00
